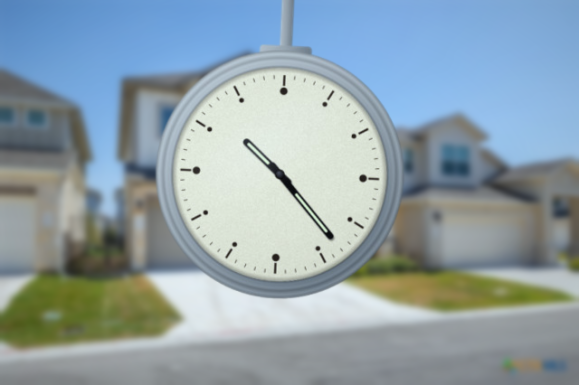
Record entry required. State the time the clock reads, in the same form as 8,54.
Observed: 10,23
